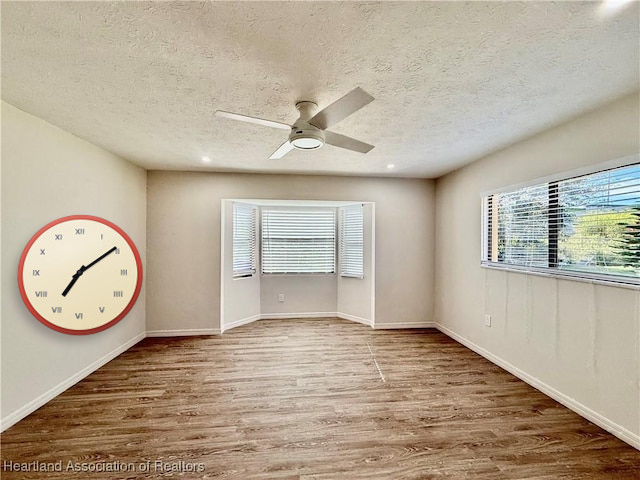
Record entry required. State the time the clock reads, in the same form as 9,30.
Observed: 7,09
